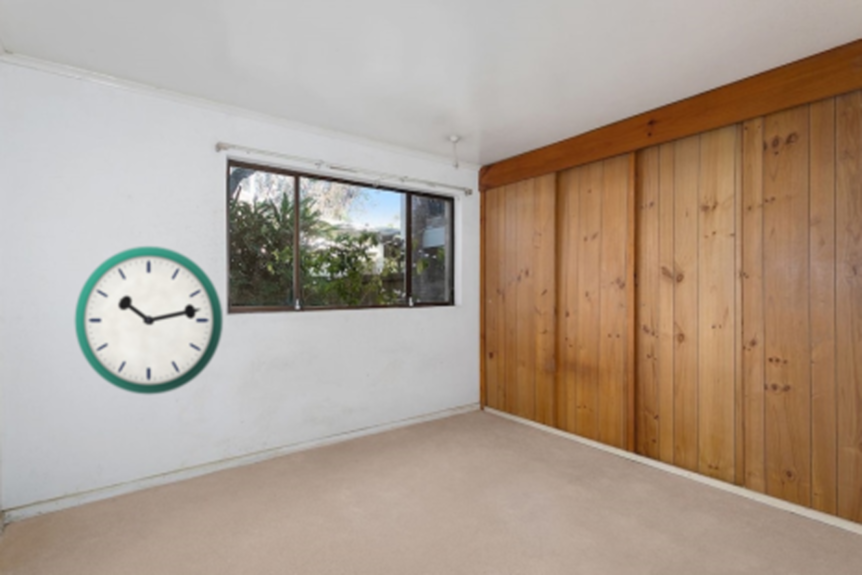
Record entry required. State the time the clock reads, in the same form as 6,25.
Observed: 10,13
